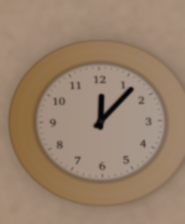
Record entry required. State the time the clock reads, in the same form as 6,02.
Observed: 12,07
